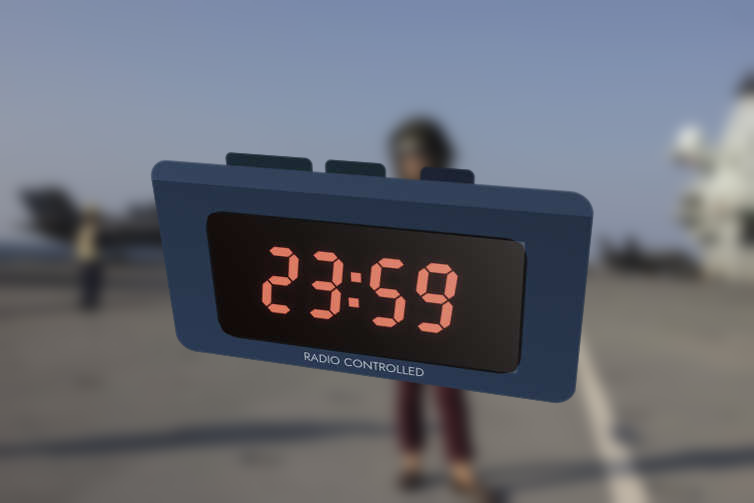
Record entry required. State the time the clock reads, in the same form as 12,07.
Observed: 23,59
